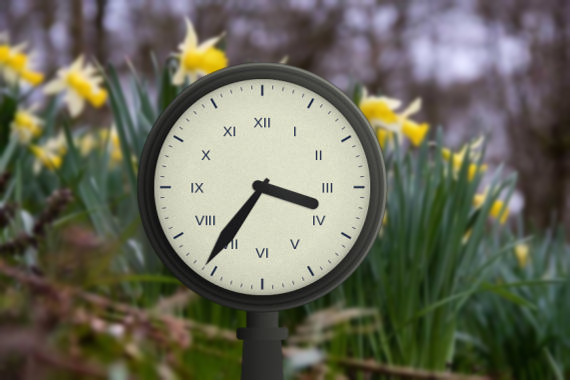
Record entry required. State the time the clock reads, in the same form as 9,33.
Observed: 3,36
